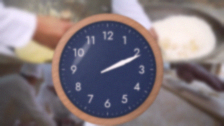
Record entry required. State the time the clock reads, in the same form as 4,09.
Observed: 2,11
